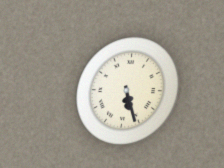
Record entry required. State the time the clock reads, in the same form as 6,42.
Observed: 5,26
